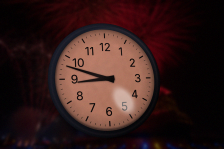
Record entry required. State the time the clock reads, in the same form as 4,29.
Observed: 8,48
